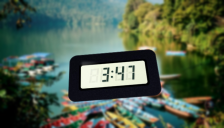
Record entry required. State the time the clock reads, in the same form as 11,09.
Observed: 3,47
